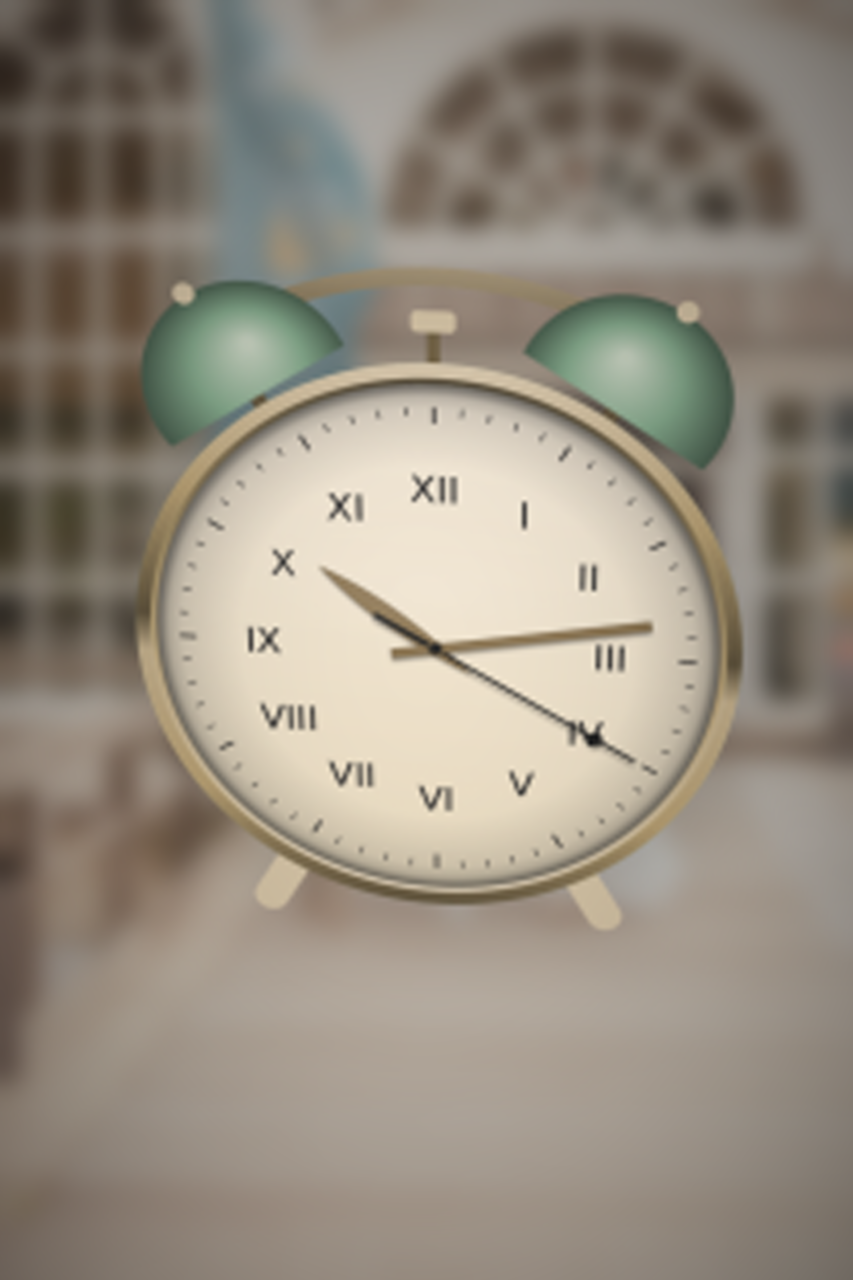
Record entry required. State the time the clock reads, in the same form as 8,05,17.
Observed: 10,13,20
